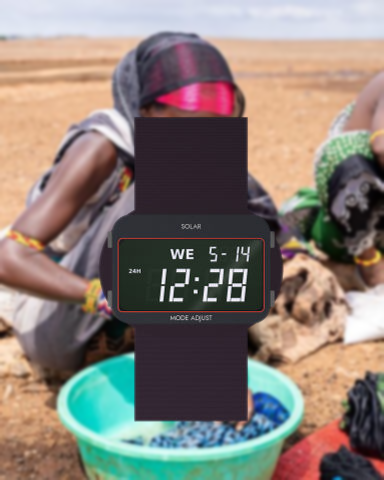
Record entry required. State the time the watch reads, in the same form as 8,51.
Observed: 12,28
